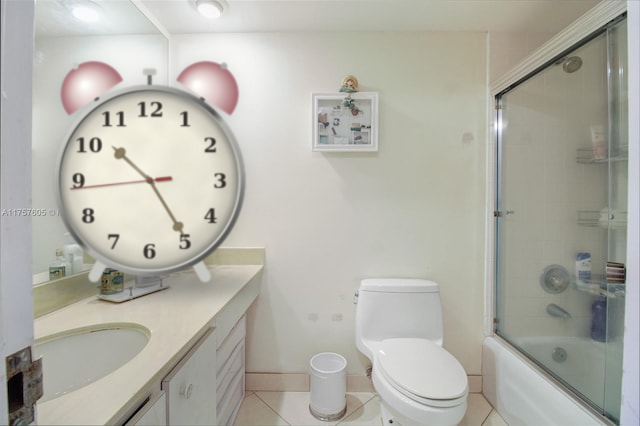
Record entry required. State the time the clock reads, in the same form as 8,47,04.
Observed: 10,24,44
